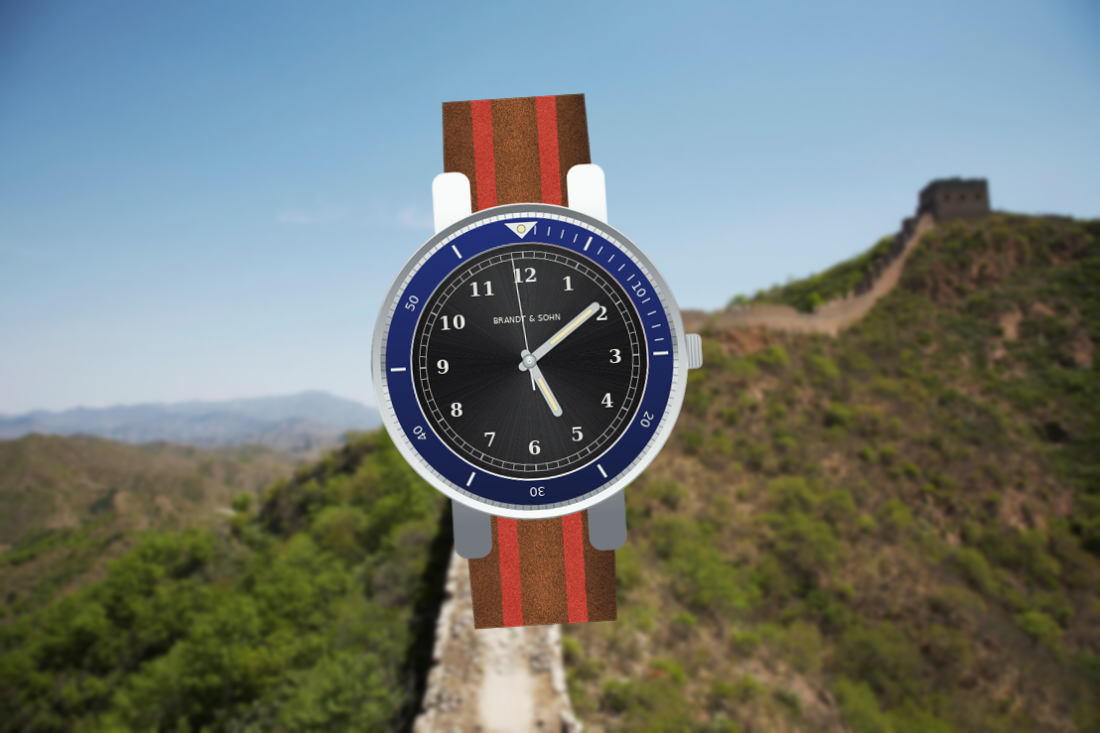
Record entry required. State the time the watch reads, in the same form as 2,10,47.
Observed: 5,08,59
